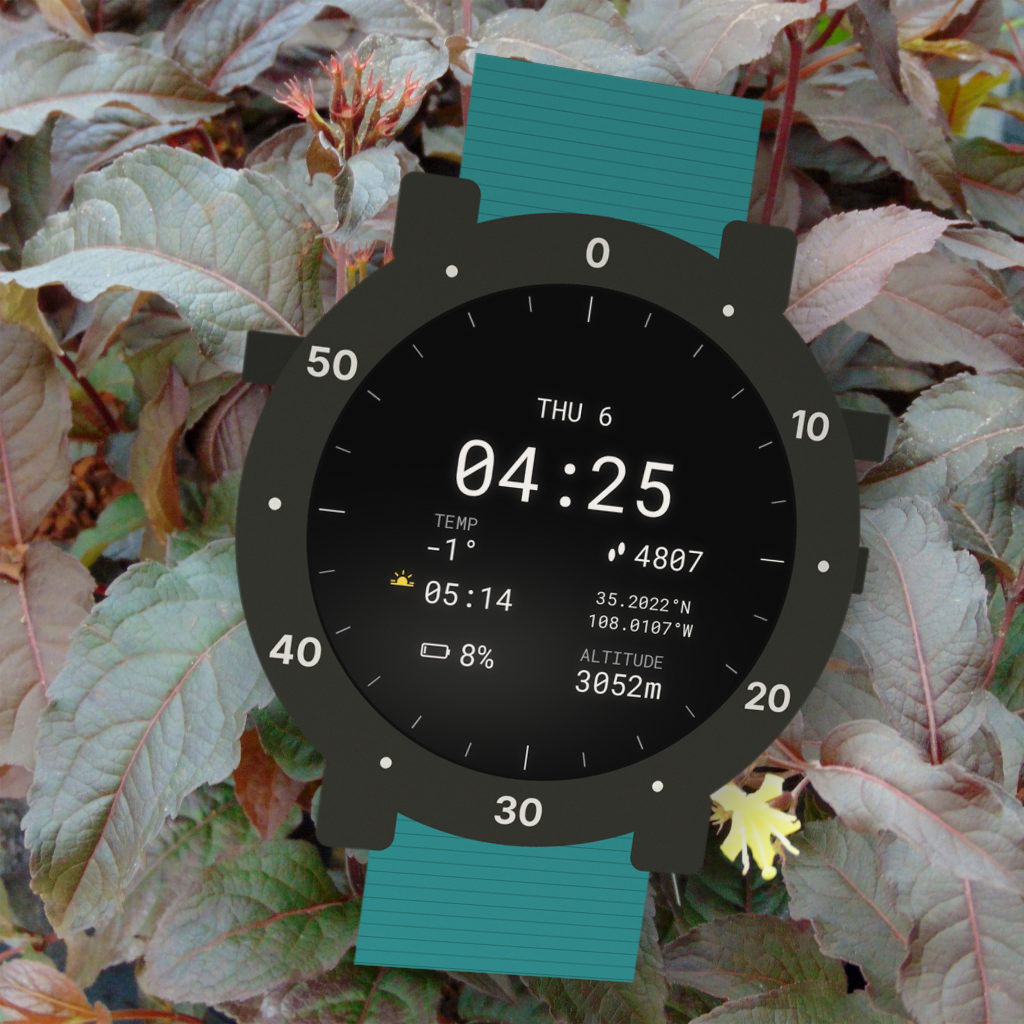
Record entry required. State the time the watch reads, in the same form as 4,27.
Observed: 4,25
